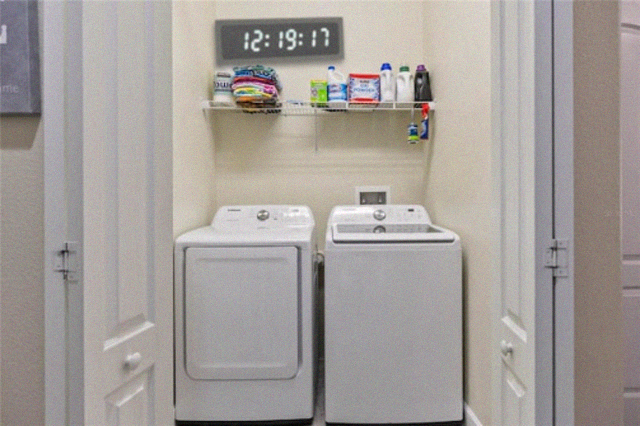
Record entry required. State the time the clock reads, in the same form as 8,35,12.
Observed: 12,19,17
